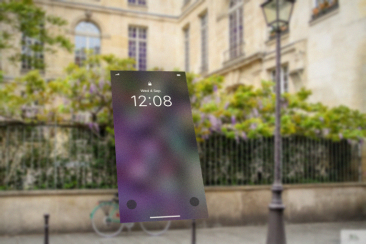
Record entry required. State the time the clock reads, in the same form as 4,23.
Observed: 12,08
